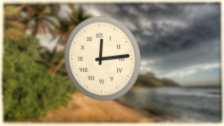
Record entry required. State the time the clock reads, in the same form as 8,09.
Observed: 12,14
